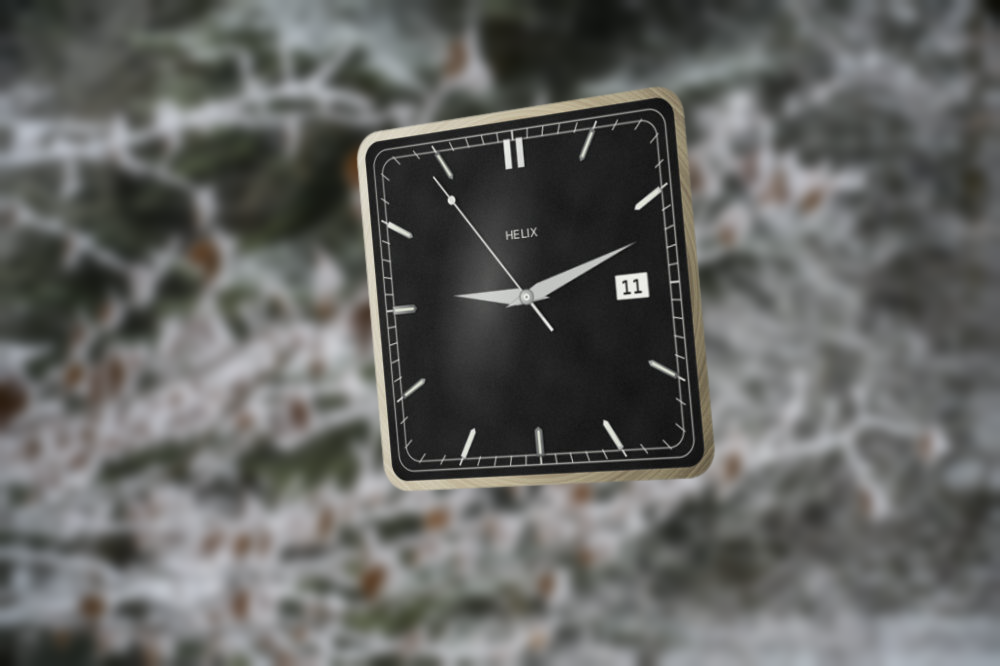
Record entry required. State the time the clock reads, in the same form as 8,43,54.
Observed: 9,11,54
